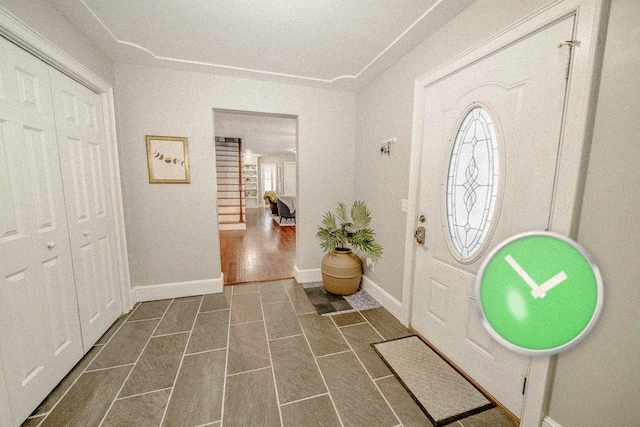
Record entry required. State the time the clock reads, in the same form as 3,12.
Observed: 1,53
